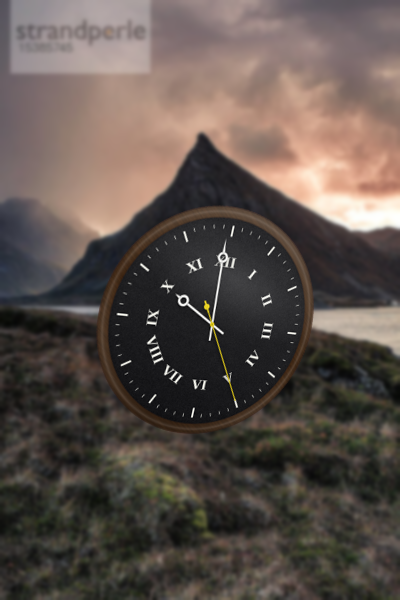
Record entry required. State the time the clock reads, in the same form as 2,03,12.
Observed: 9,59,25
